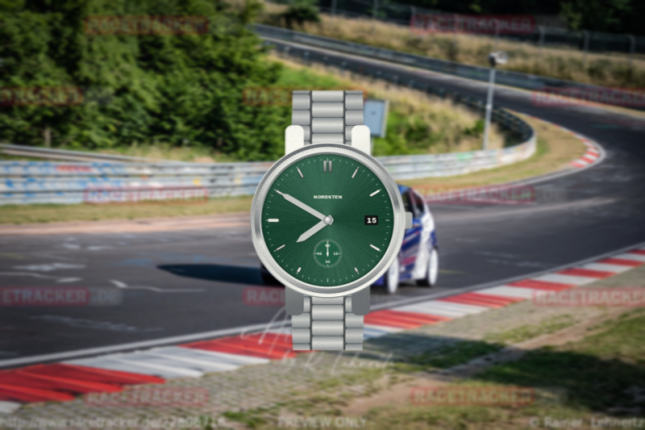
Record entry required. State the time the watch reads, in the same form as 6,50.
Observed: 7,50
